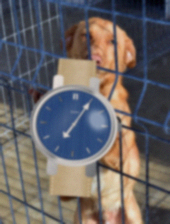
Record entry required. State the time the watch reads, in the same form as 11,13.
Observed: 7,05
